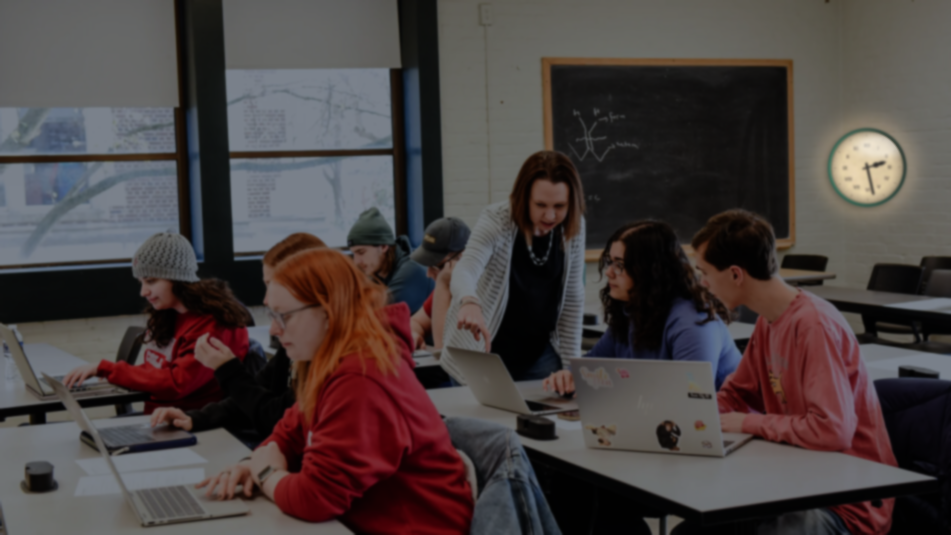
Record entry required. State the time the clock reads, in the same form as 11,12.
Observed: 2,28
